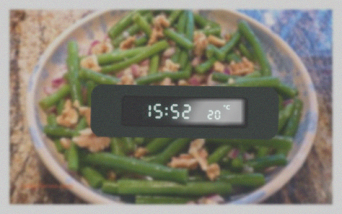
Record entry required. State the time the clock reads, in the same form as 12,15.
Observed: 15,52
